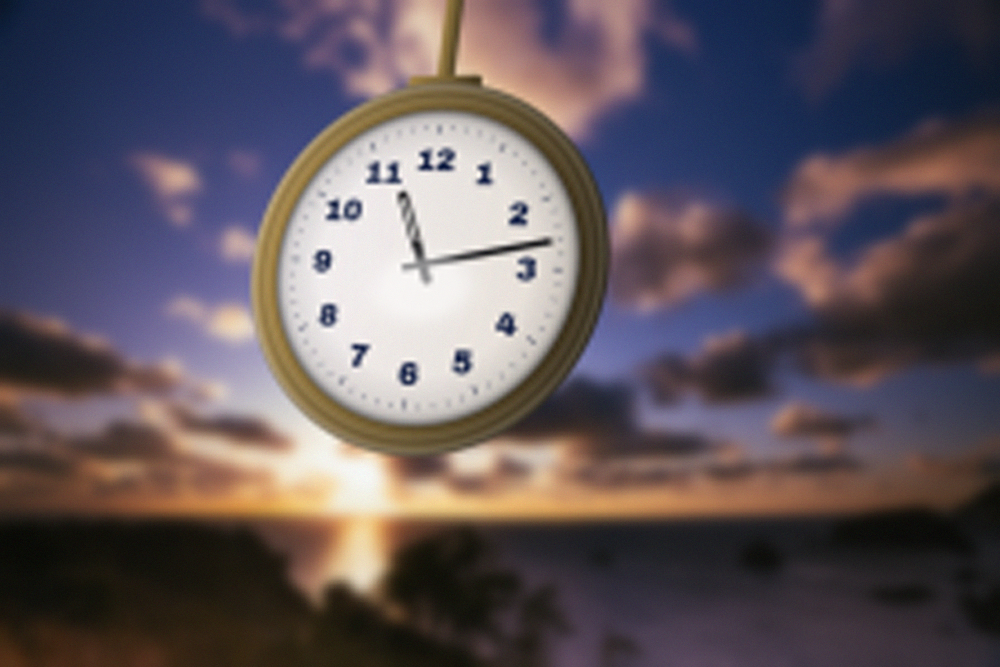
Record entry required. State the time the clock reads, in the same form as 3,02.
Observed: 11,13
